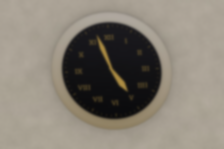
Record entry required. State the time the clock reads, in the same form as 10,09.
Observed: 4,57
